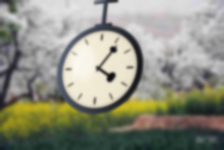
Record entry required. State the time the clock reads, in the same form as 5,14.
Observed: 4,06
